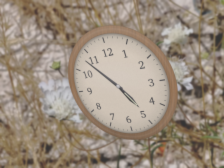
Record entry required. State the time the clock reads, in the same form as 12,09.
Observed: 4,53
